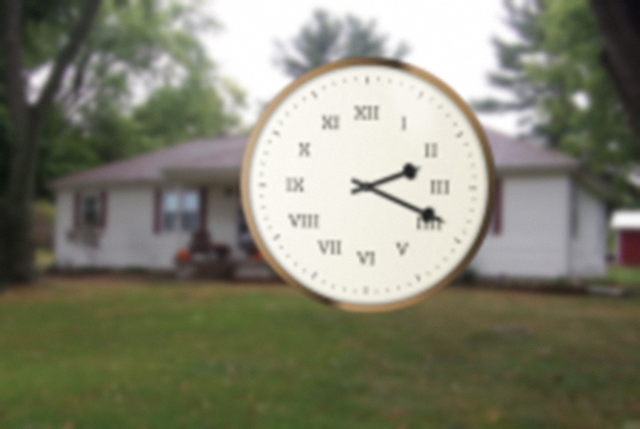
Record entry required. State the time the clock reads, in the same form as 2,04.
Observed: 2,19
